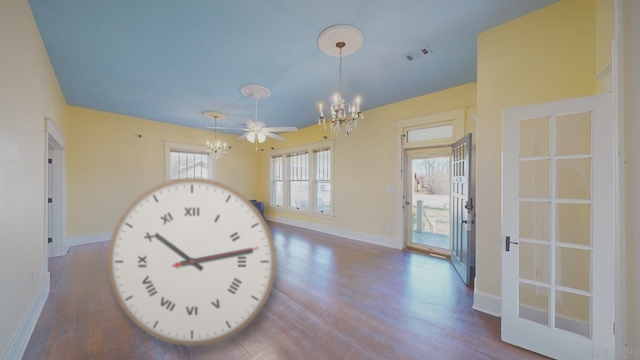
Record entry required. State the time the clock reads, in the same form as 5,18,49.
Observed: 10,13,13
